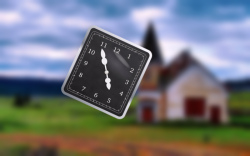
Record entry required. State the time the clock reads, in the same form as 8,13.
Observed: 4,54
